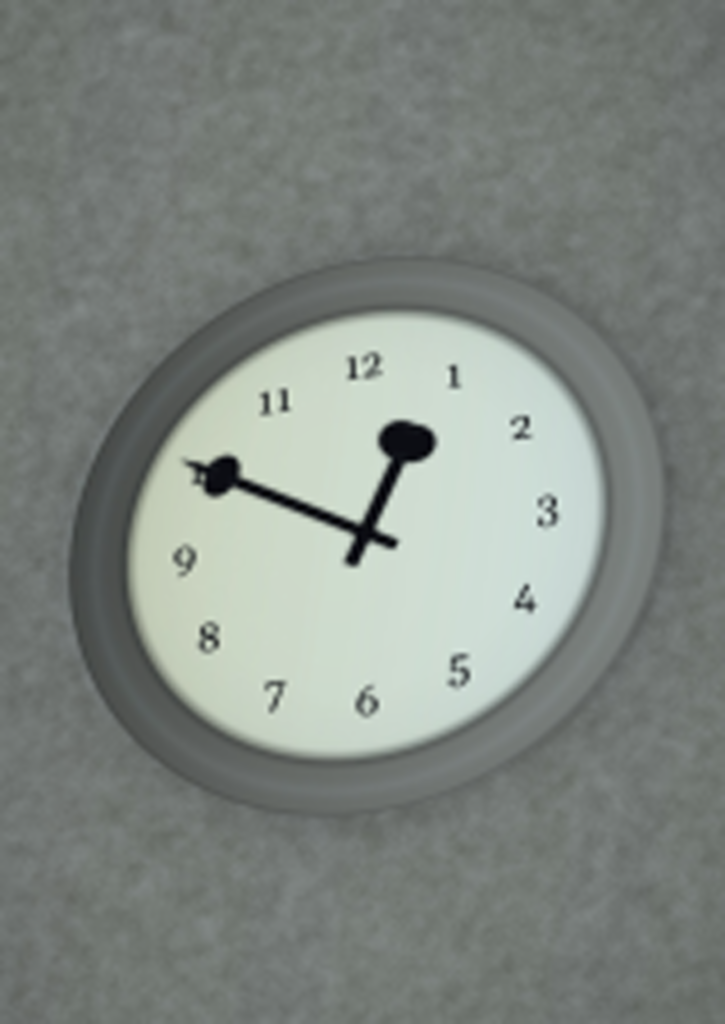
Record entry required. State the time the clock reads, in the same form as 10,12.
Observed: 12,50
